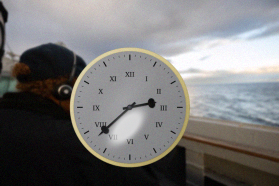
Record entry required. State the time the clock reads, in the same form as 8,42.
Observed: 2,38
